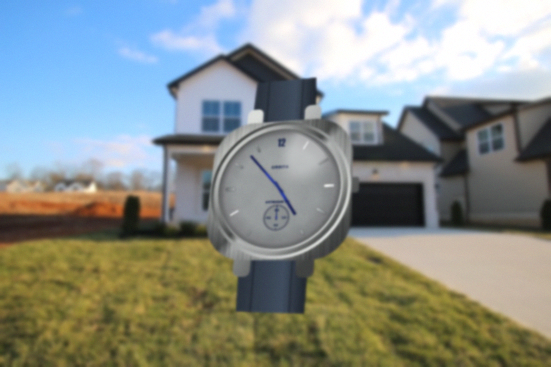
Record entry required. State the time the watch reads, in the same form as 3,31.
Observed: 4,53
